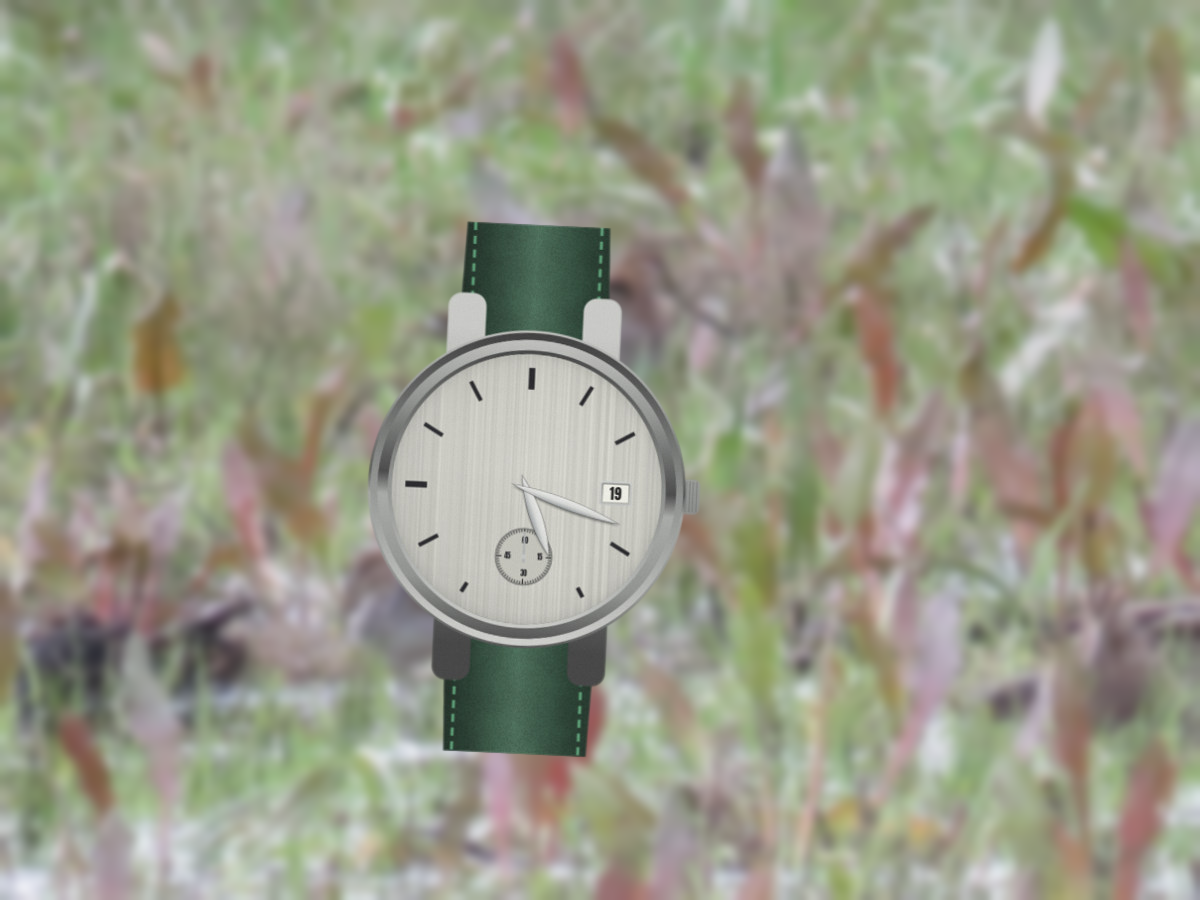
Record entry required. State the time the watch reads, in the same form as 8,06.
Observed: 5,18
